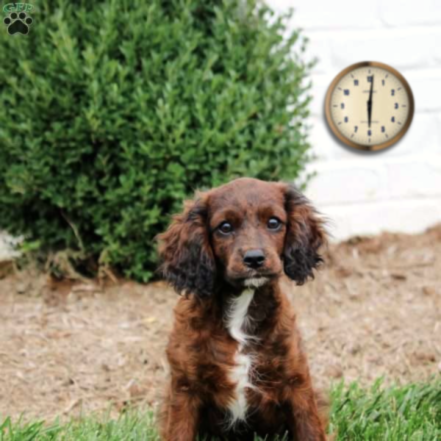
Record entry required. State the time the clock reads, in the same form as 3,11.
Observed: 6,01
